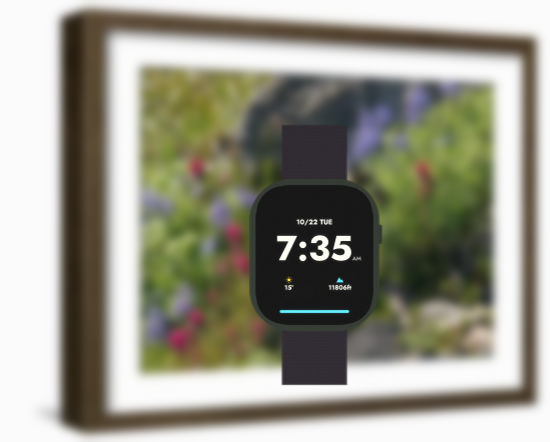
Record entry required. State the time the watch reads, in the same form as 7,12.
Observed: 7,35
